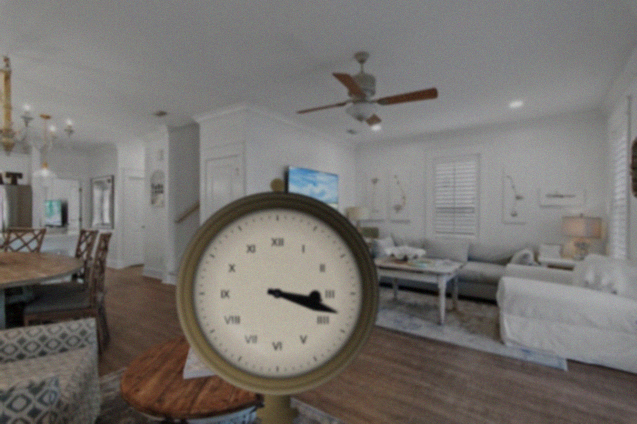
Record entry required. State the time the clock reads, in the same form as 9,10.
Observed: 3,18
